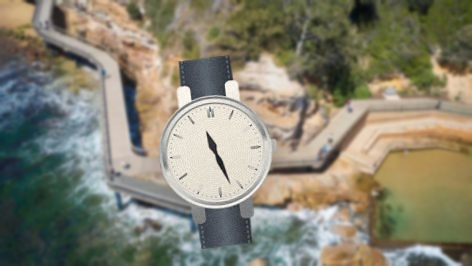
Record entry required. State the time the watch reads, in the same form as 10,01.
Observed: 11,27
